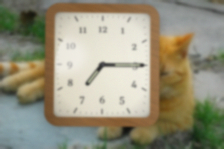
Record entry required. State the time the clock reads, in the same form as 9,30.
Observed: 7,15
